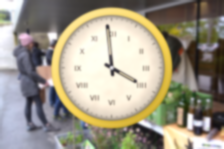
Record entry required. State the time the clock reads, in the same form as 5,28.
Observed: 3,59
